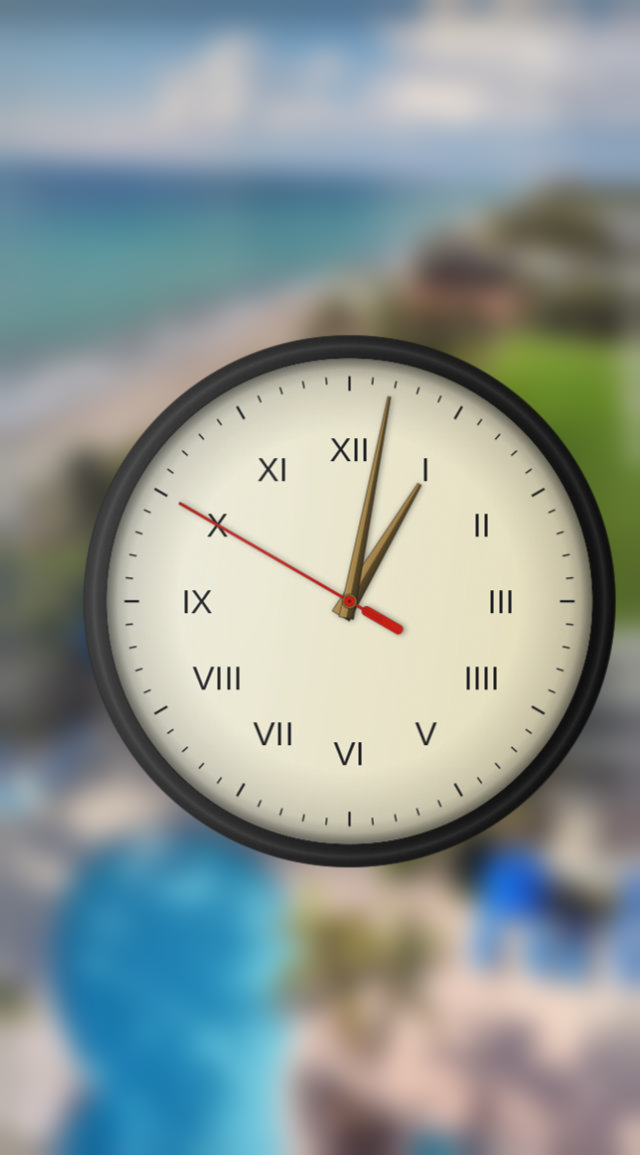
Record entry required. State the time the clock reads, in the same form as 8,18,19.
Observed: 1,01,50
